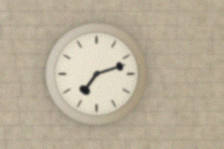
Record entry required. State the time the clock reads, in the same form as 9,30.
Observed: 7,12
